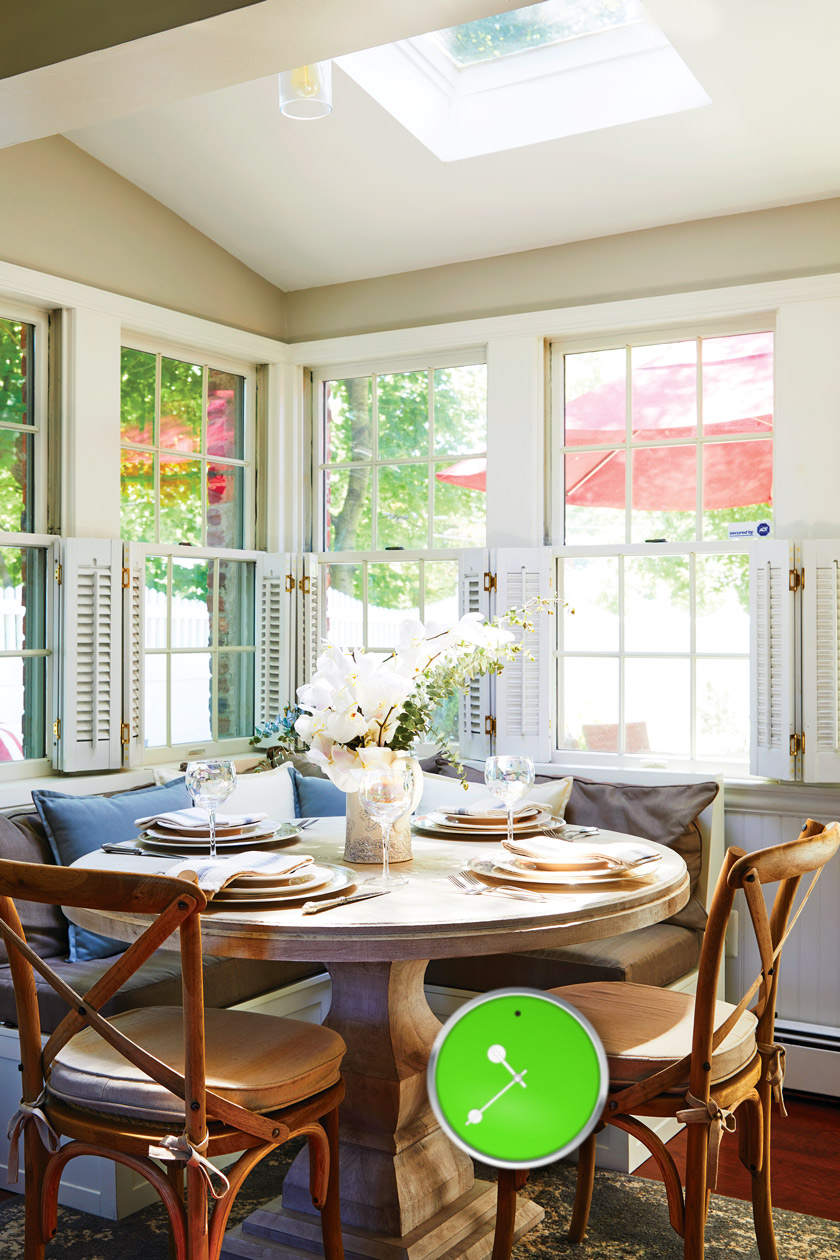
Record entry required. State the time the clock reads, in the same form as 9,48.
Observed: 10,38
